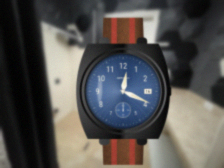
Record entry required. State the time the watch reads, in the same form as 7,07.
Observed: 12,19
